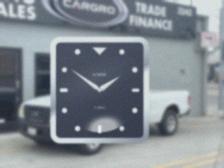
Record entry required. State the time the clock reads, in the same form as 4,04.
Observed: 1,51
